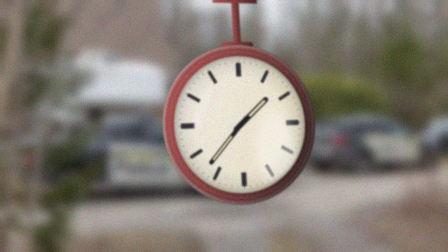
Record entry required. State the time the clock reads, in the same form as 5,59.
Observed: 1,37
